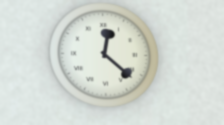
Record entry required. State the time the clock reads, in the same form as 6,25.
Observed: 12,22
